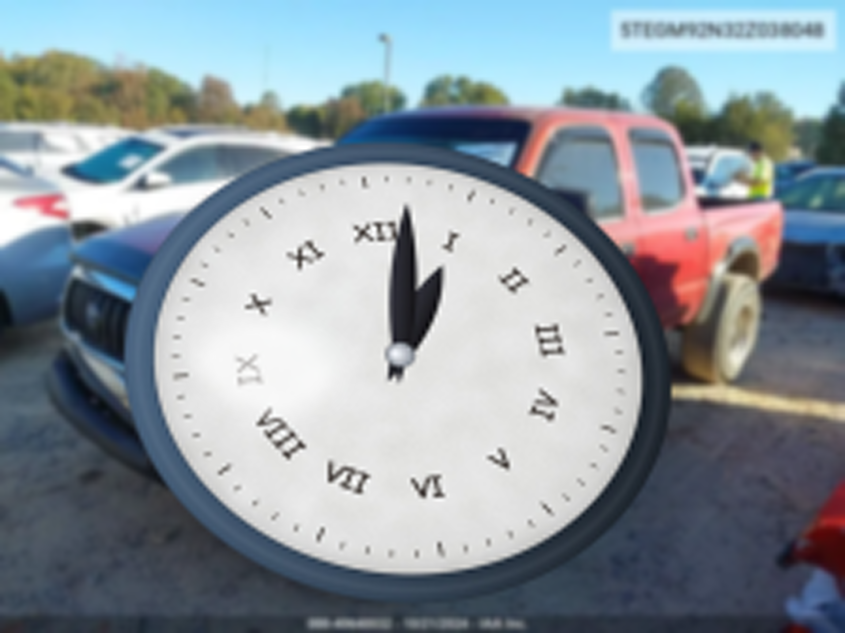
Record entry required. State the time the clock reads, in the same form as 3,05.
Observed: 1,02
